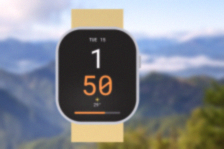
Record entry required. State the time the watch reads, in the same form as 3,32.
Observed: 1,50
